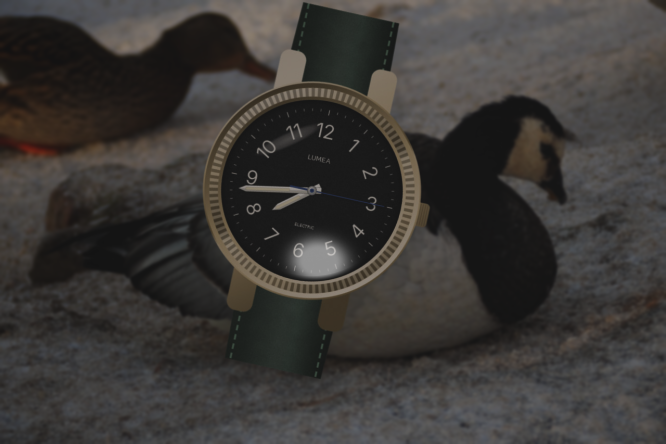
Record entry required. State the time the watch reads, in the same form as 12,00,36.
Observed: 7,43,15
